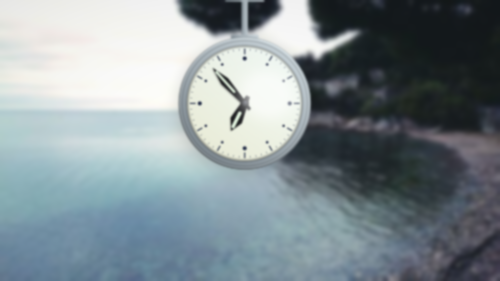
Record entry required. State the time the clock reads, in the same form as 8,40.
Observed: 6,53
